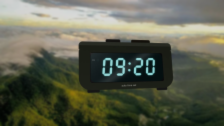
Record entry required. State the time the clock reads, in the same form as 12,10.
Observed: 9,20
